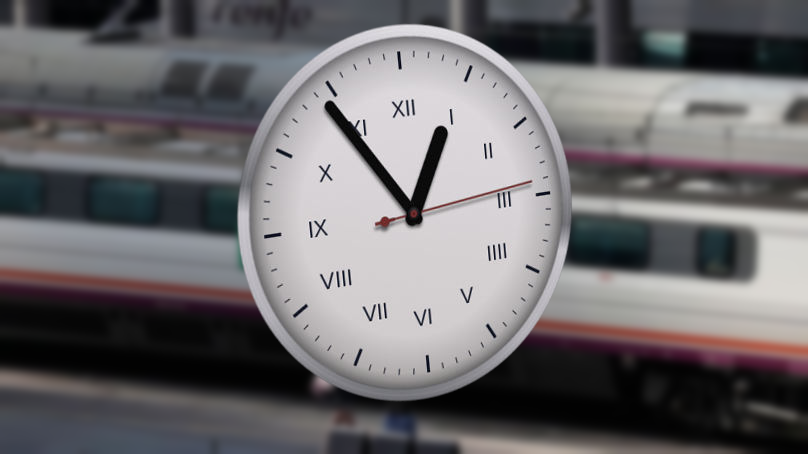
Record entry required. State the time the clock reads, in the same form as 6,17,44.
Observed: 12,54,14
